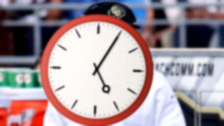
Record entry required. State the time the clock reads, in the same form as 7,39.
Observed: 5,05
